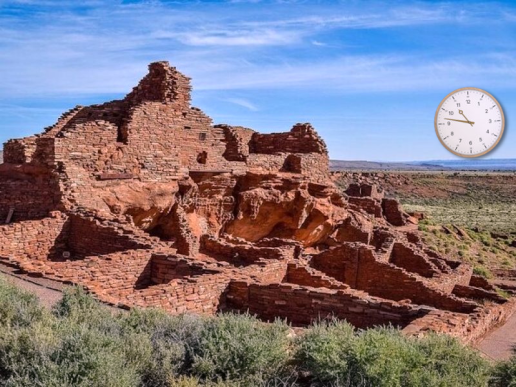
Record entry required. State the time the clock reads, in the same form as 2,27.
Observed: 10,47
